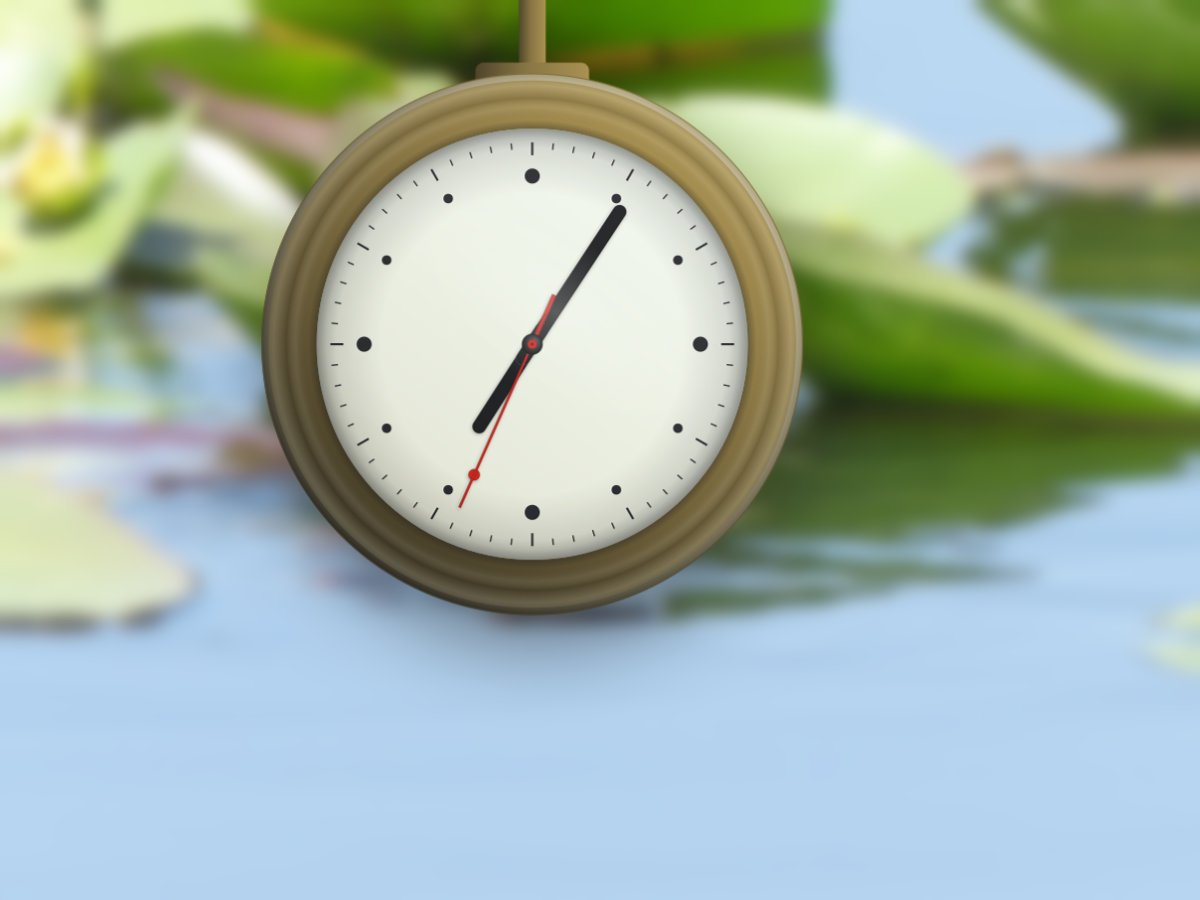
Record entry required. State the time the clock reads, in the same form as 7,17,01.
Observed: 7,05,34
